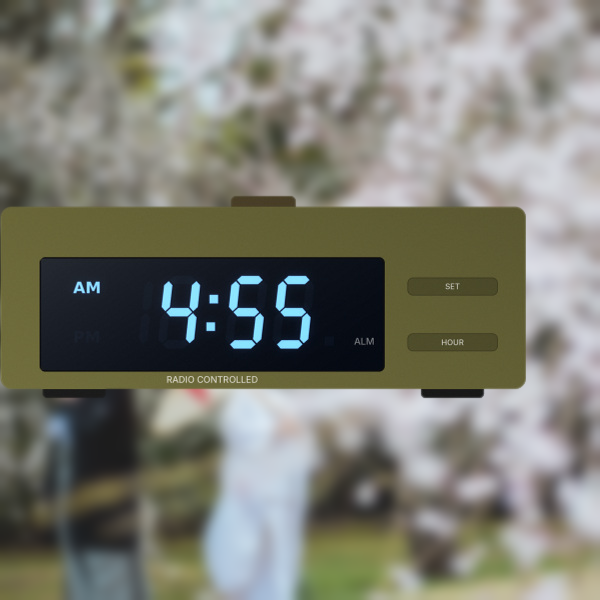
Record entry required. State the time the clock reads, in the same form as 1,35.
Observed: 4,55
